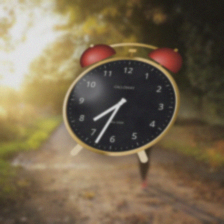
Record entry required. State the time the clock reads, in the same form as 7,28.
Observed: 7,33
